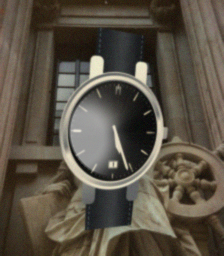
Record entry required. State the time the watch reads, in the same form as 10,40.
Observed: 5,26
